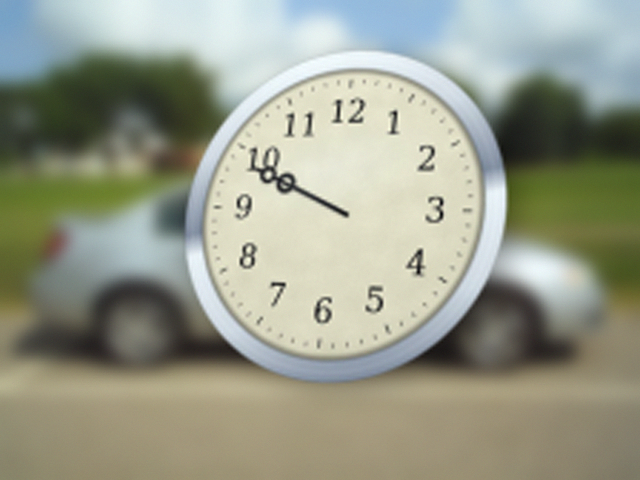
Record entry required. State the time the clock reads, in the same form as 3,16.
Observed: 9,49
